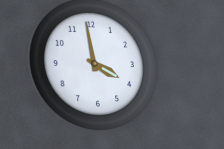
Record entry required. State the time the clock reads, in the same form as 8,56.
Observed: 3,59
